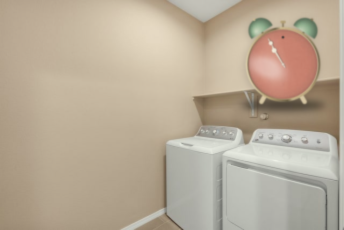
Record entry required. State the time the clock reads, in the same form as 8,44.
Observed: 10,55
